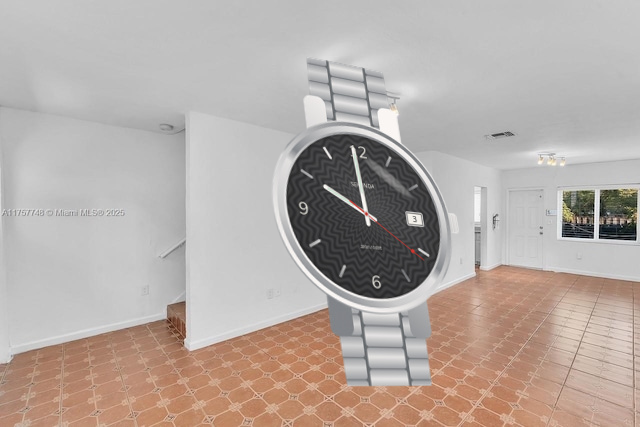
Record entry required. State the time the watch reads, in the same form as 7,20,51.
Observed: 9,59,21
